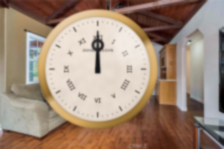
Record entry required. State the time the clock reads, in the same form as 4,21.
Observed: 12,00
